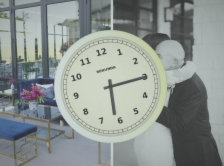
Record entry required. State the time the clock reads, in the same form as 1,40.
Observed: 6,15
